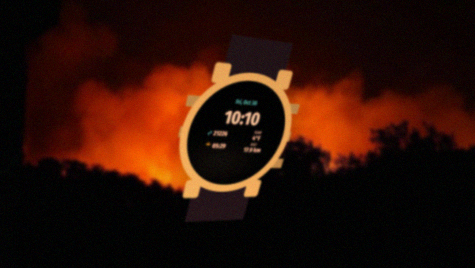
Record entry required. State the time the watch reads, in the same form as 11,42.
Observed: 10,10
